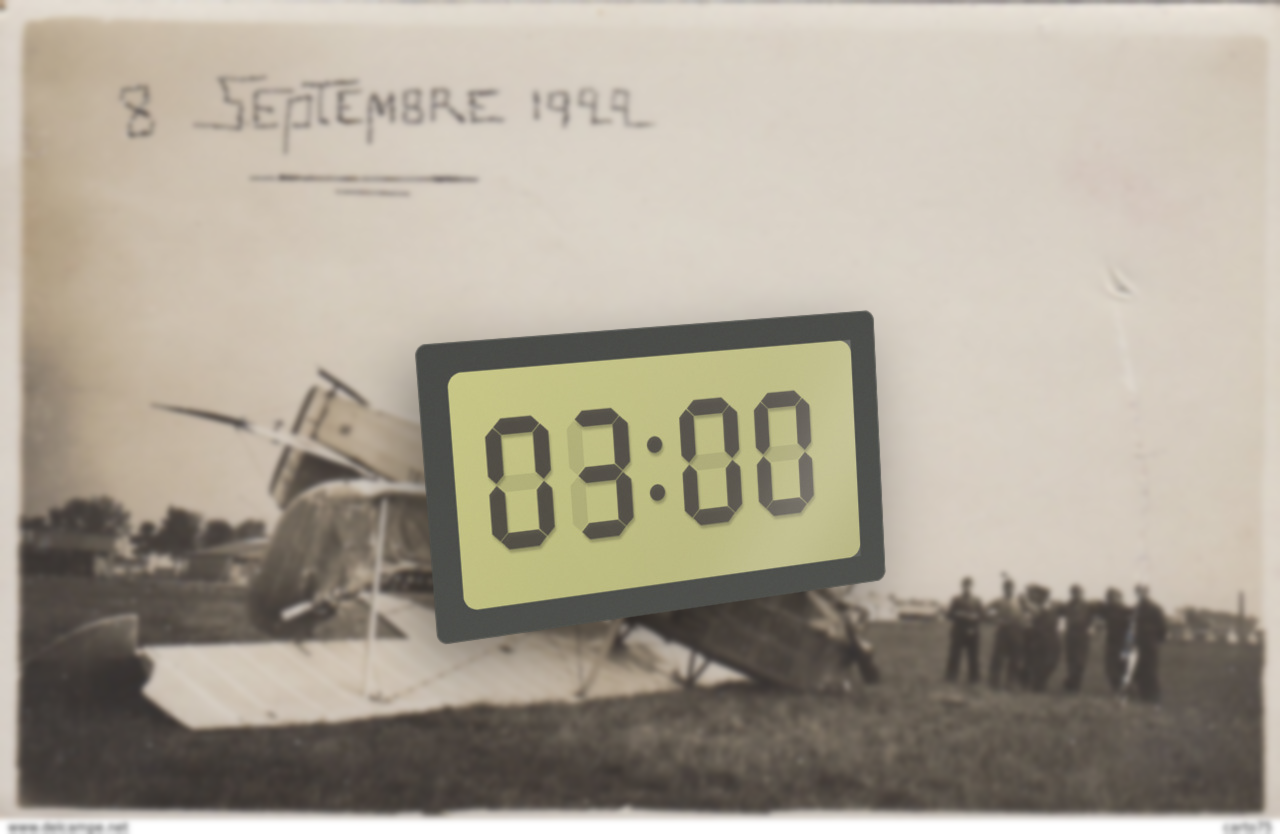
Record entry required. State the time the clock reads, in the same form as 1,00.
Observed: 3,00
